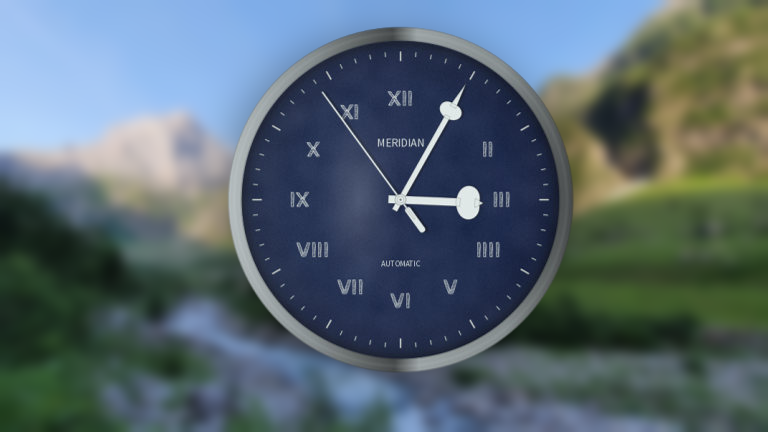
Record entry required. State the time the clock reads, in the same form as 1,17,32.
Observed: 3,04,54
